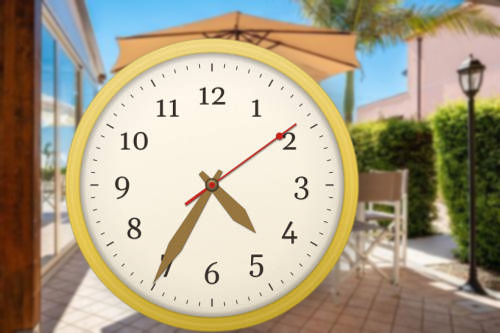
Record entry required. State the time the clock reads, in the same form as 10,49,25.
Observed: 4,35,09
